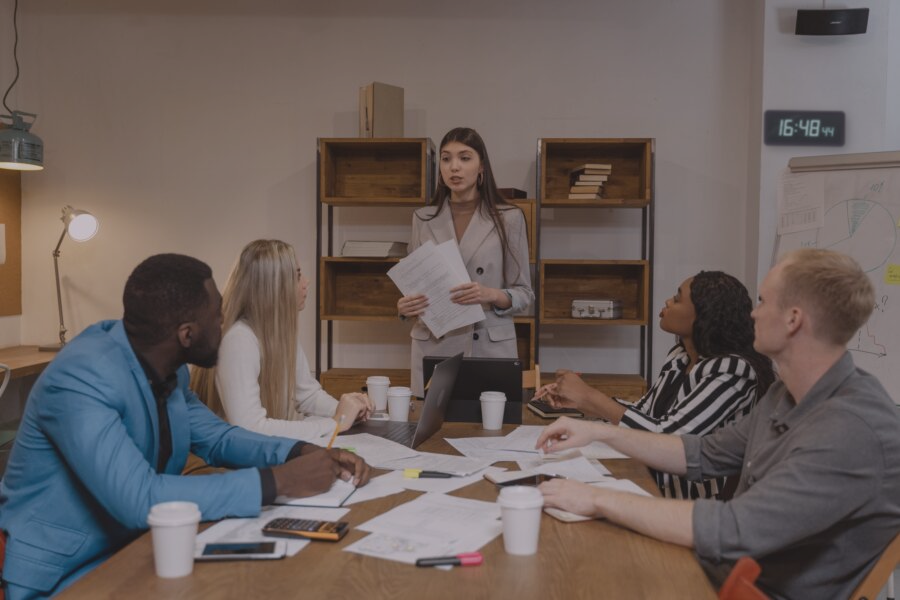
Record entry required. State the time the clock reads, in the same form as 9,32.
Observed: 16,48
